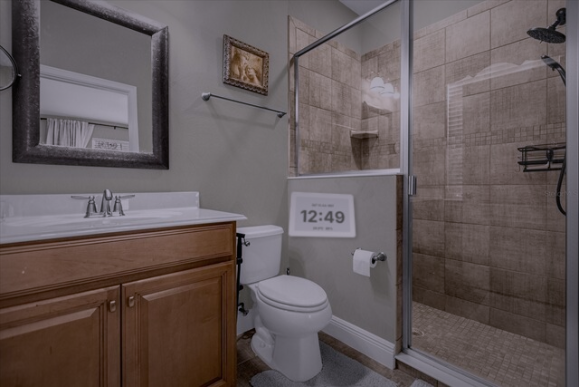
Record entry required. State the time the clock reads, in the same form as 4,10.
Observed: 12,49
